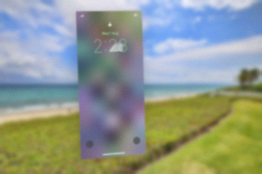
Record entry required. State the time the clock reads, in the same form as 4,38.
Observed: 2,28
